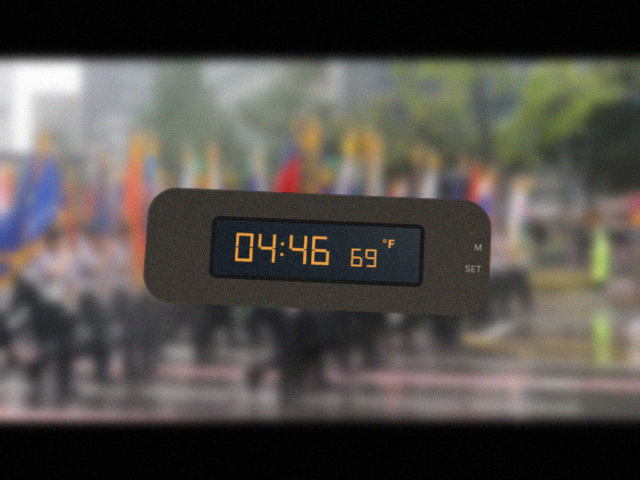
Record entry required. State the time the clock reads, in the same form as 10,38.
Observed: 4,46
